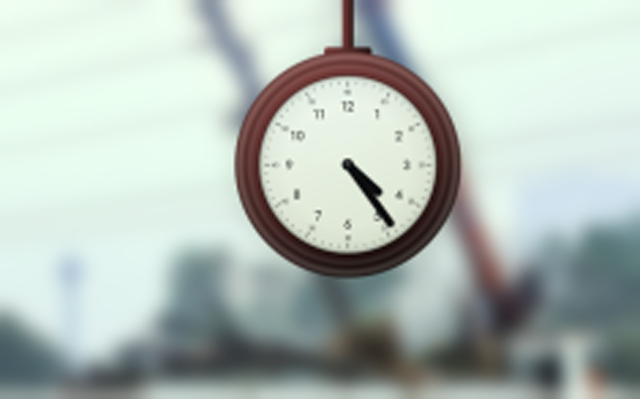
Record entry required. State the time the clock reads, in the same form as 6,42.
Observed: 4,24
